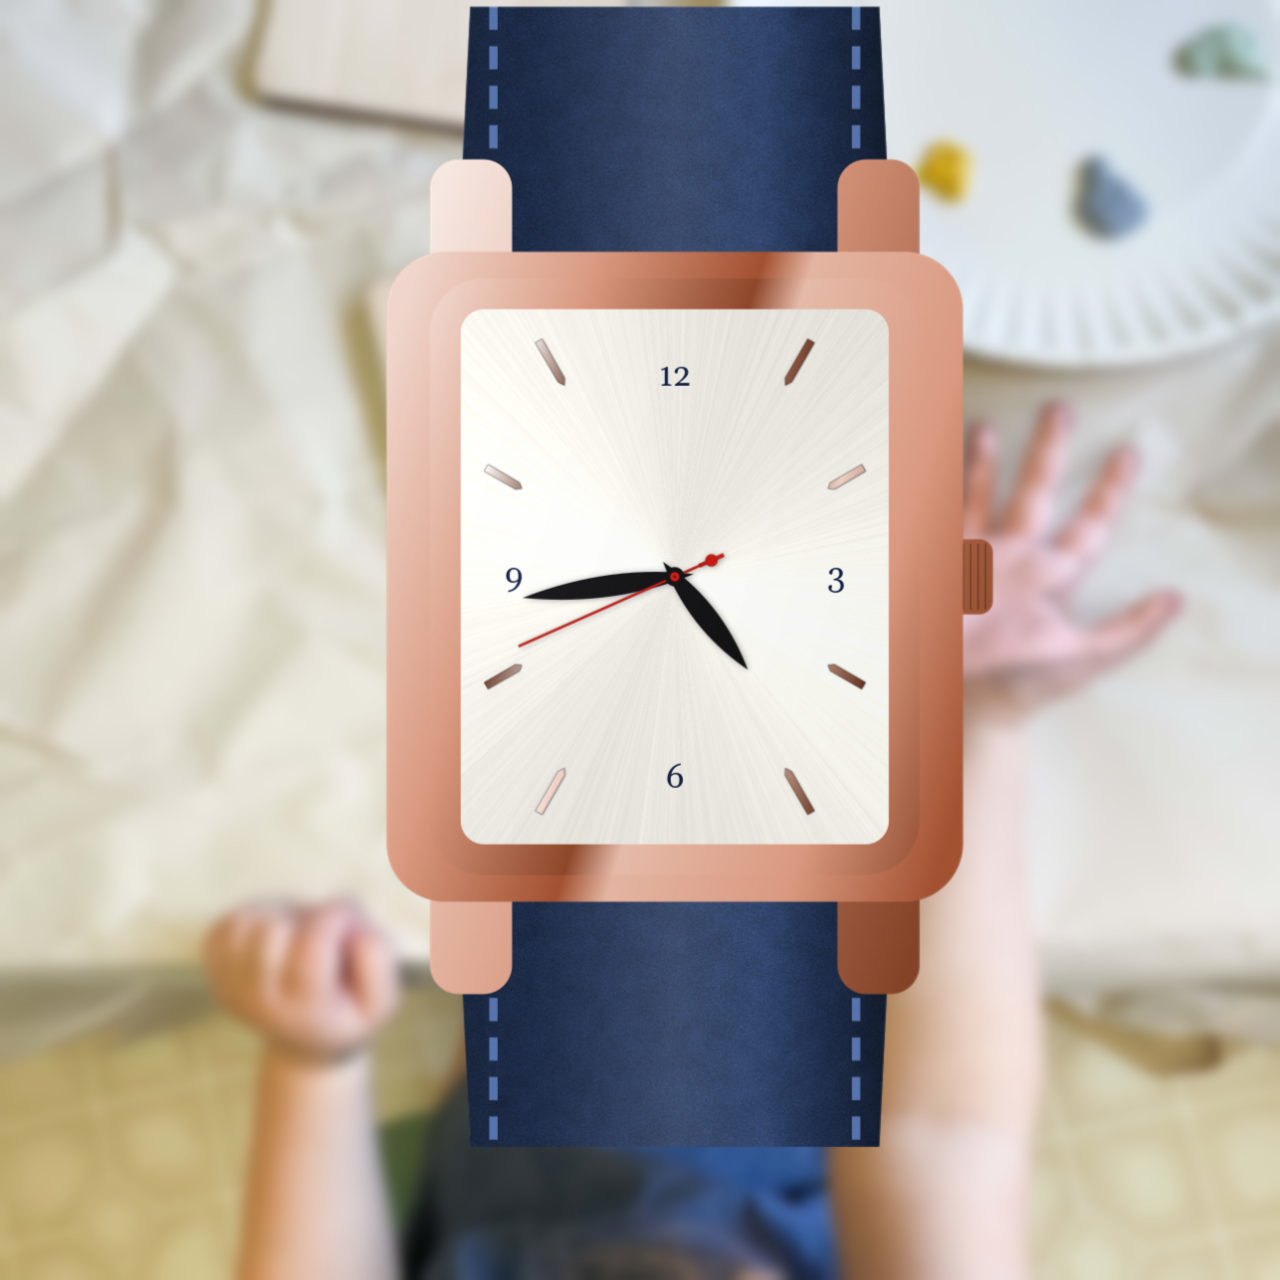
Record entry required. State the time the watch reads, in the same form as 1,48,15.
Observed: 4,43,41
